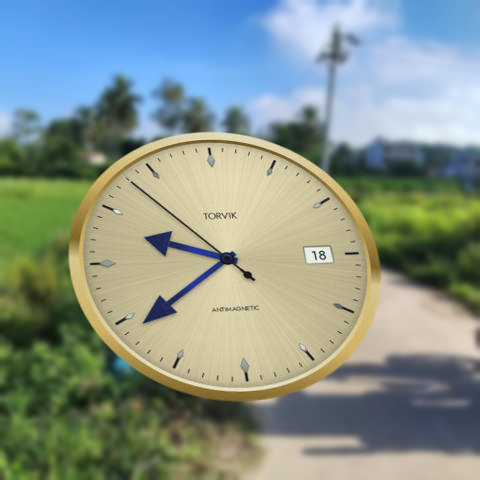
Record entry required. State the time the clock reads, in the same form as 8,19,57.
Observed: 9,38,53
